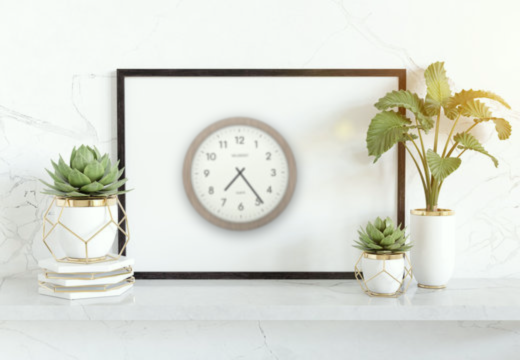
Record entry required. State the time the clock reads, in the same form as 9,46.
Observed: 7,24
